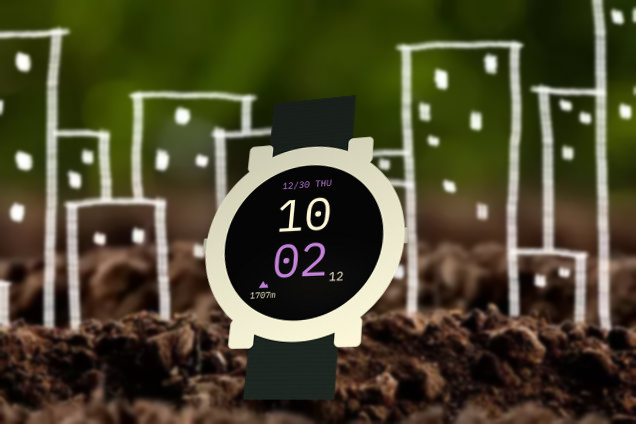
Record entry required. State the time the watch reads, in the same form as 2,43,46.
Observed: 10,02,12
